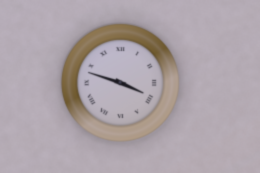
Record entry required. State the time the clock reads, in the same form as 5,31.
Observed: 3,48
